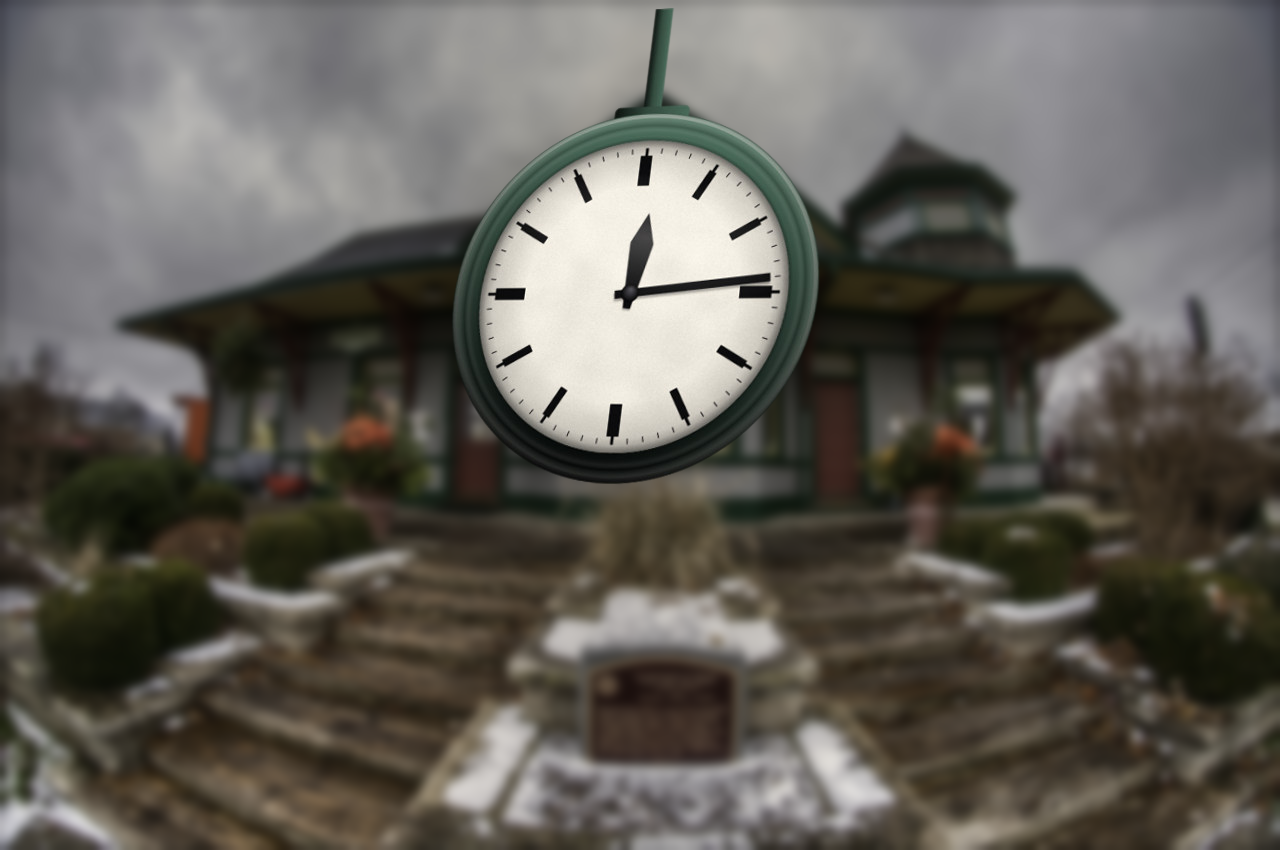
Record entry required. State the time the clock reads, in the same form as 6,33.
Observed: 12,14
